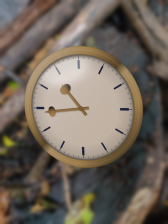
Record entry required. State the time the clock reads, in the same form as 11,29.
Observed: 10,44
